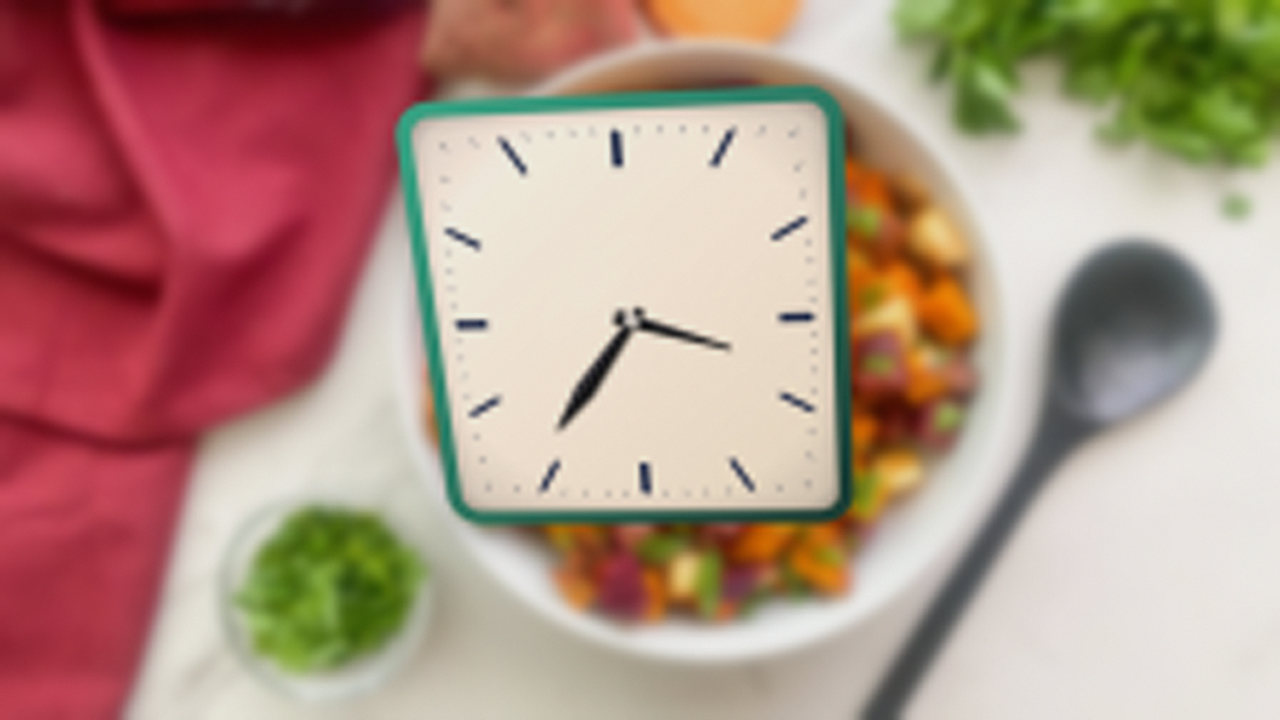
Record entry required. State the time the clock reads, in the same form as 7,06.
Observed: 3,36
